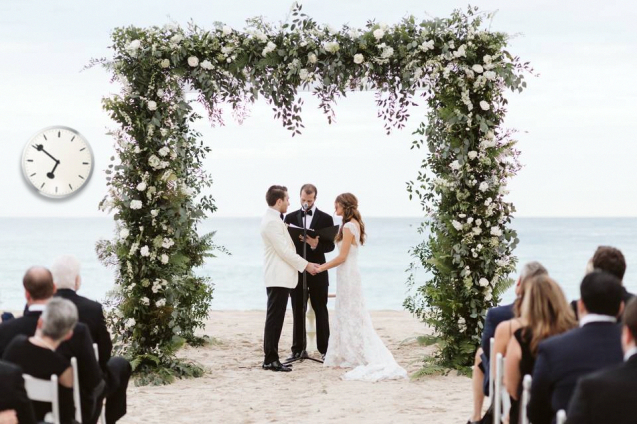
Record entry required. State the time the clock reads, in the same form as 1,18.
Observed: 6,51
